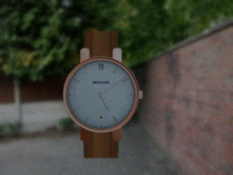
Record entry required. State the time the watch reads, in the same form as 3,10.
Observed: 5,09
